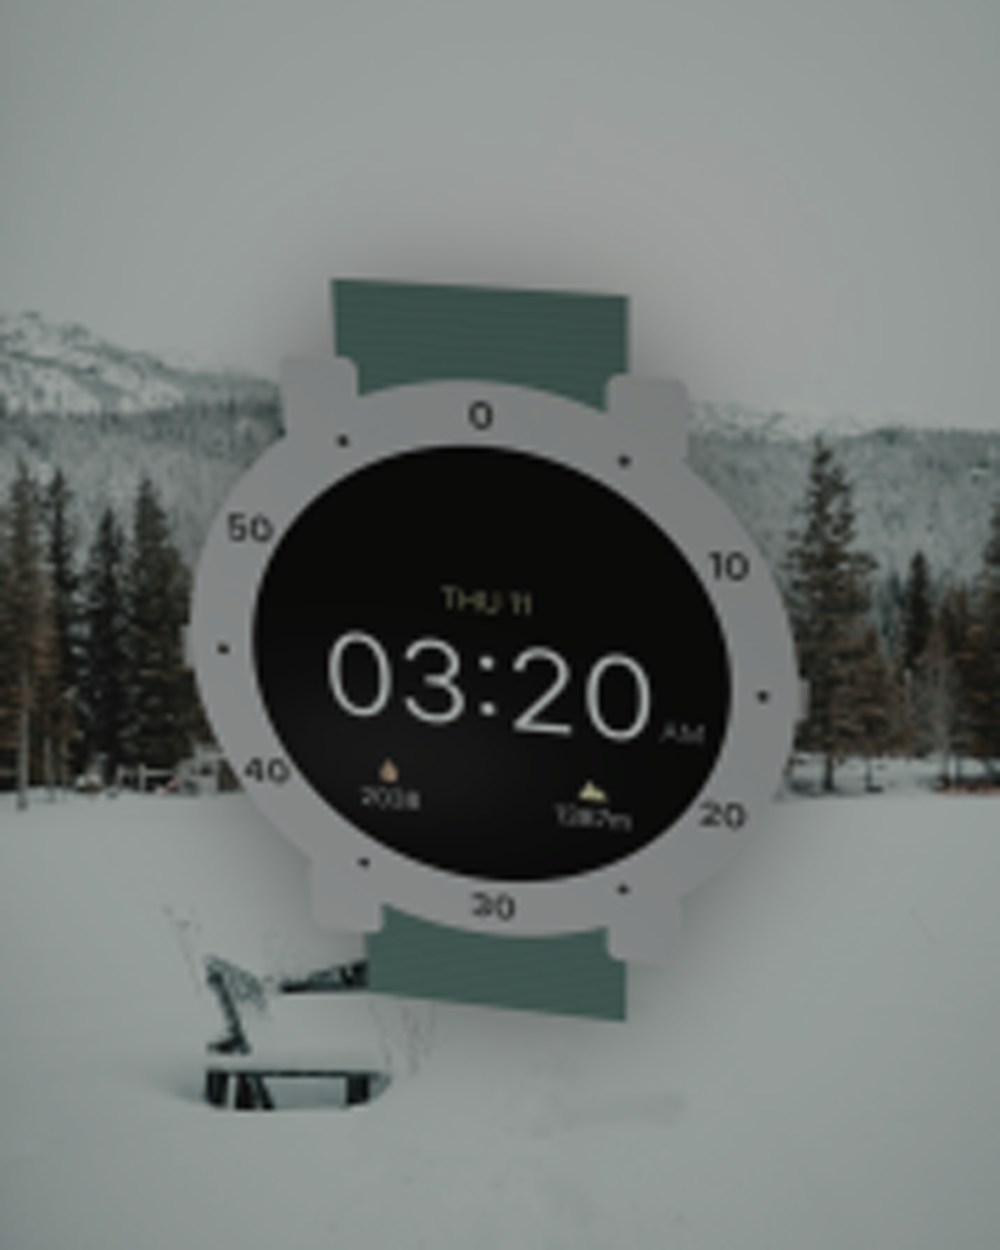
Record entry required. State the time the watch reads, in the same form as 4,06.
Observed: 3,20
